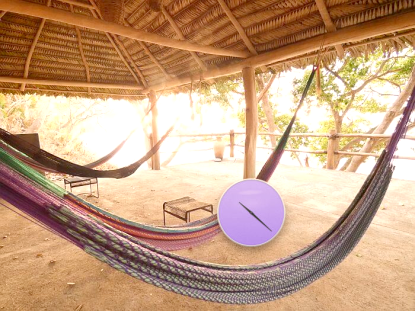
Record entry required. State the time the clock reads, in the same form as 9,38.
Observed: 10,22
